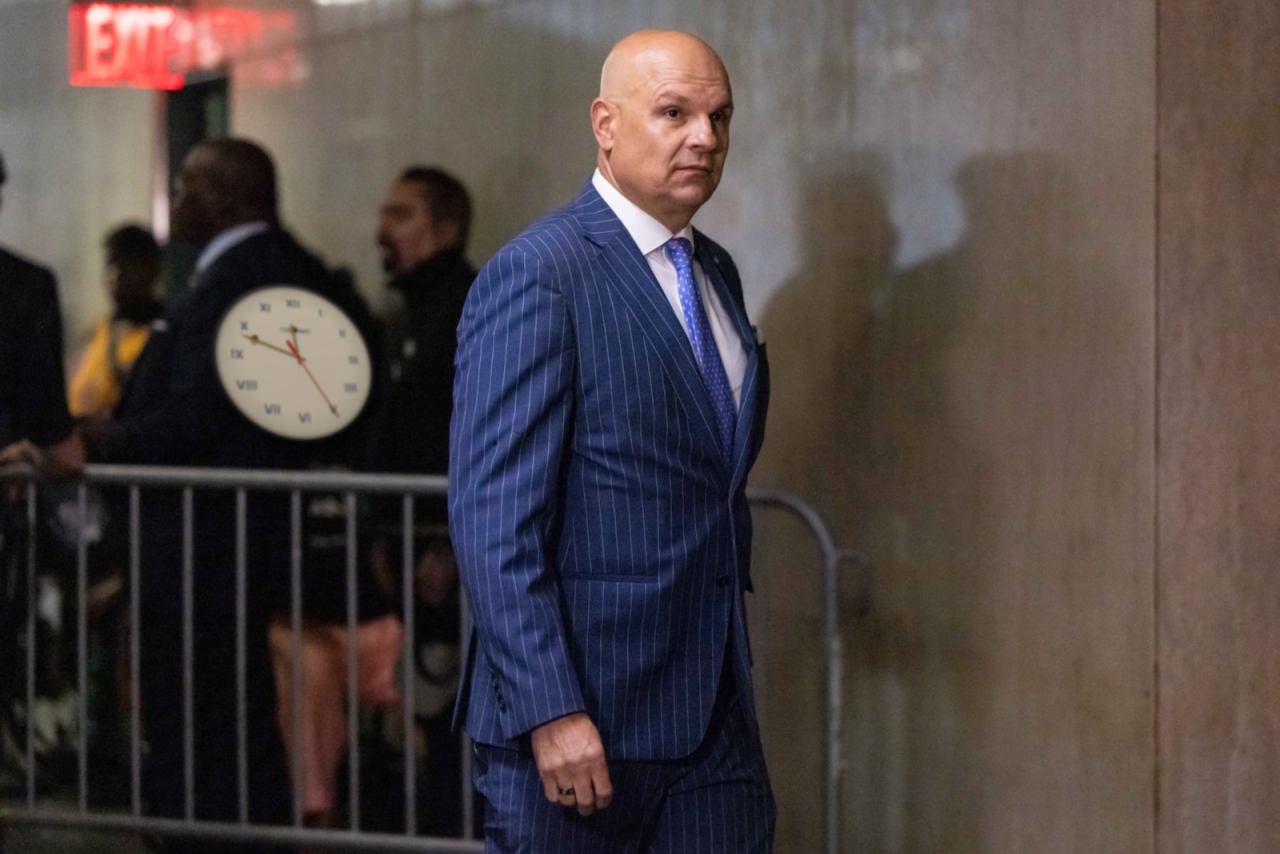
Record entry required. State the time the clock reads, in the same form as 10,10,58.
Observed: 11,48,25
